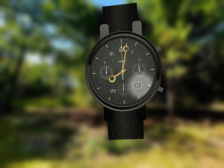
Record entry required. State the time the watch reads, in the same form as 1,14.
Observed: 8,02
